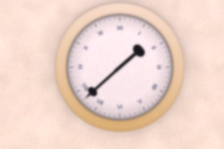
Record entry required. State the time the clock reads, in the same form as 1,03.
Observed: 1,38
